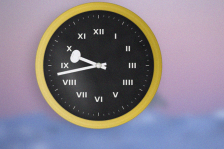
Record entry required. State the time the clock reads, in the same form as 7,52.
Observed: 9,43
